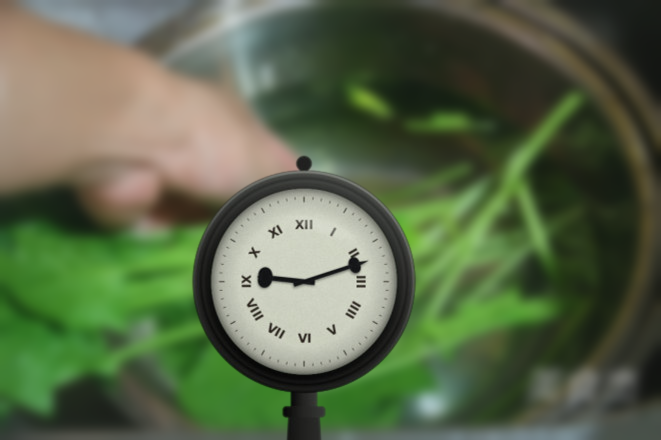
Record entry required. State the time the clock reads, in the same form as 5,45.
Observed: 9,12
